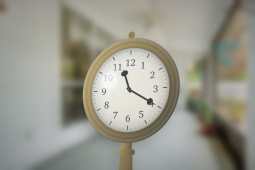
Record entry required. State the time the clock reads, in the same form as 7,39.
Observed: 11,20
